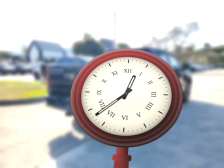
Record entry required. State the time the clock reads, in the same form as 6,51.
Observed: 12,38
